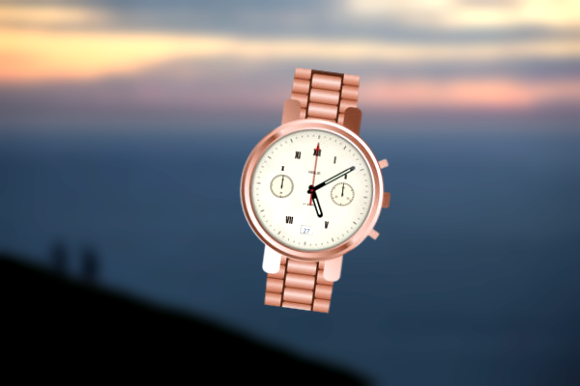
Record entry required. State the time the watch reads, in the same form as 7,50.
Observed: 5,09
